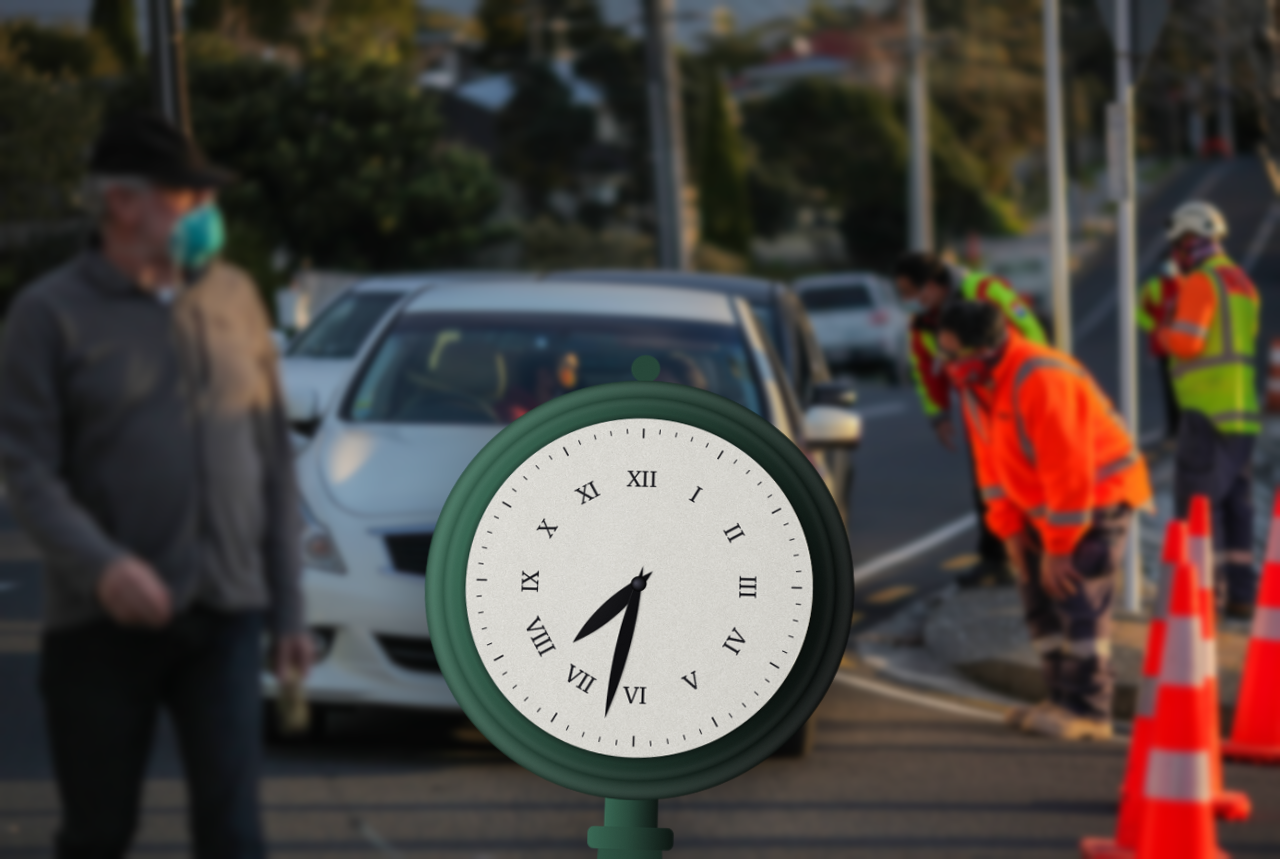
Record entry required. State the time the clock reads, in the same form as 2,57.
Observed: 7,32
